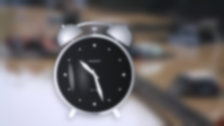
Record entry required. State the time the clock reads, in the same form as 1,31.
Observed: 10,27
